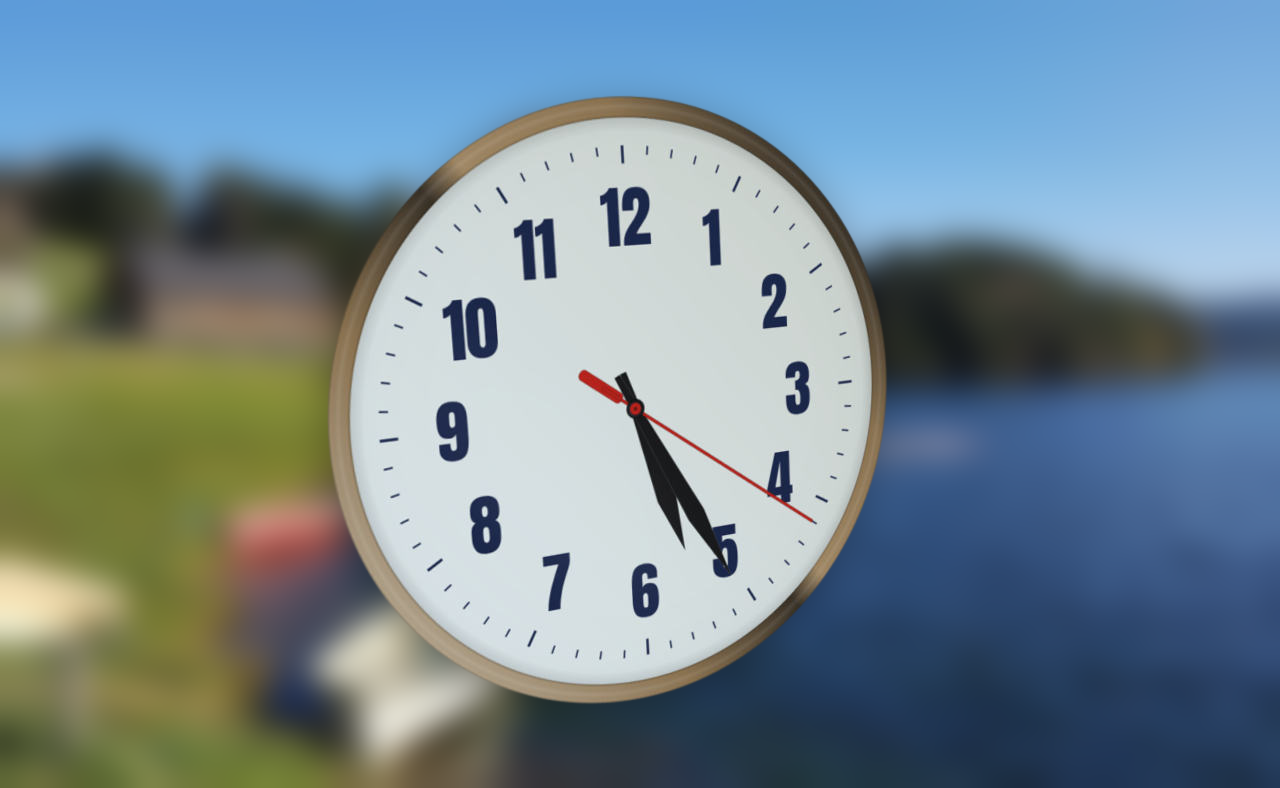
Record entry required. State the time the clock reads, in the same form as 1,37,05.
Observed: 5,25,21
